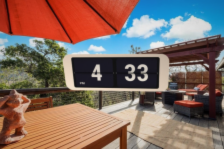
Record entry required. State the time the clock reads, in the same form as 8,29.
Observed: 4,33
